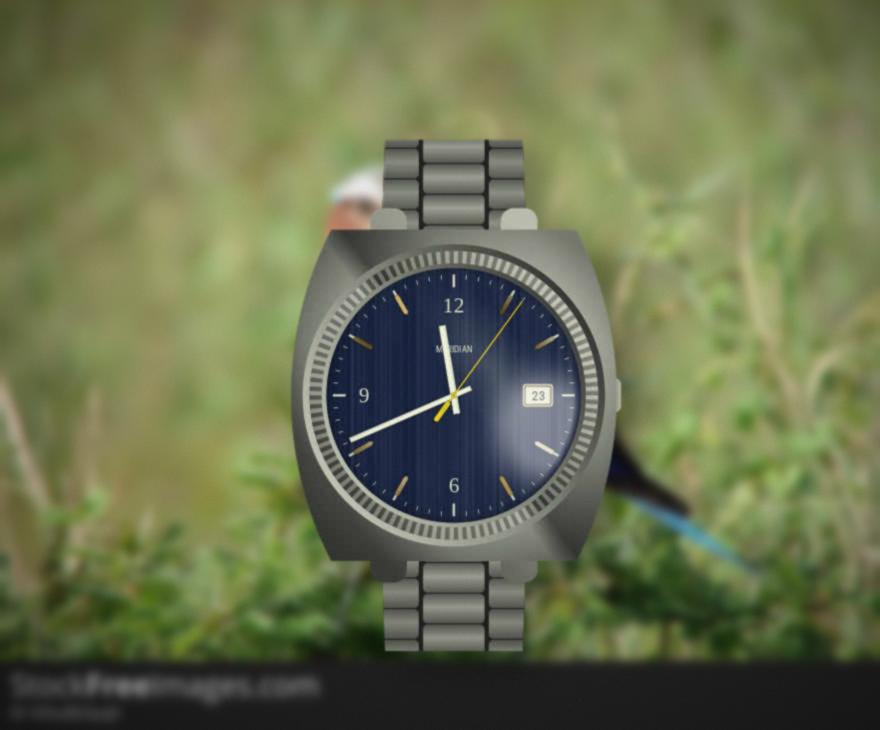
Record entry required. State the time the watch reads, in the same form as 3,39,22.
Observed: 11,41,06
